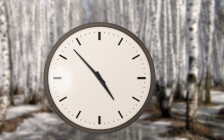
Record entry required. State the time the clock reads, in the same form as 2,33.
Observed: 4,53
